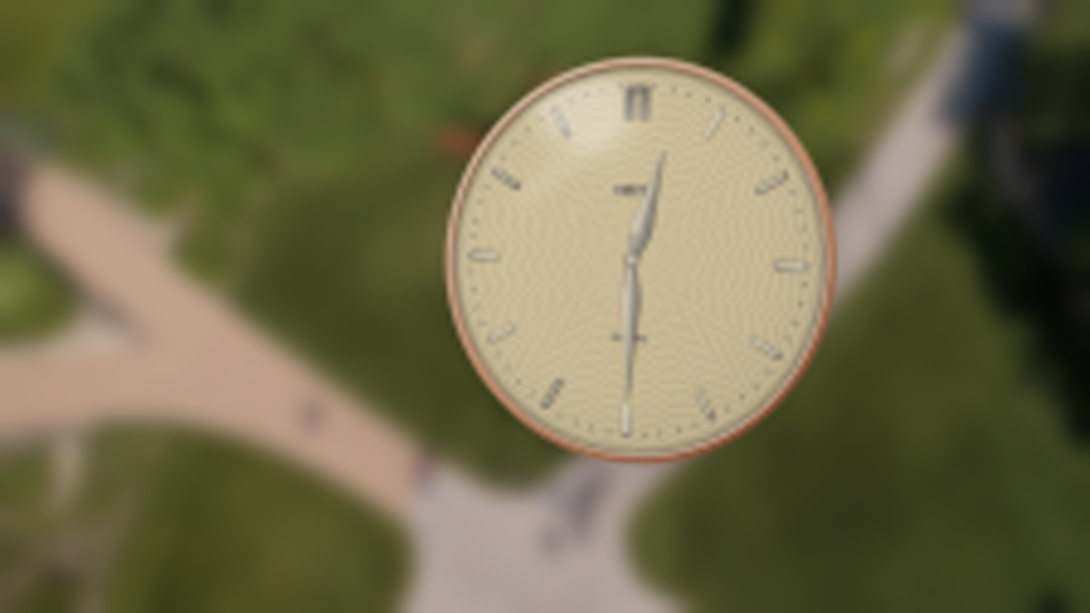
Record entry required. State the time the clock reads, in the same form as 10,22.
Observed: 12,30
